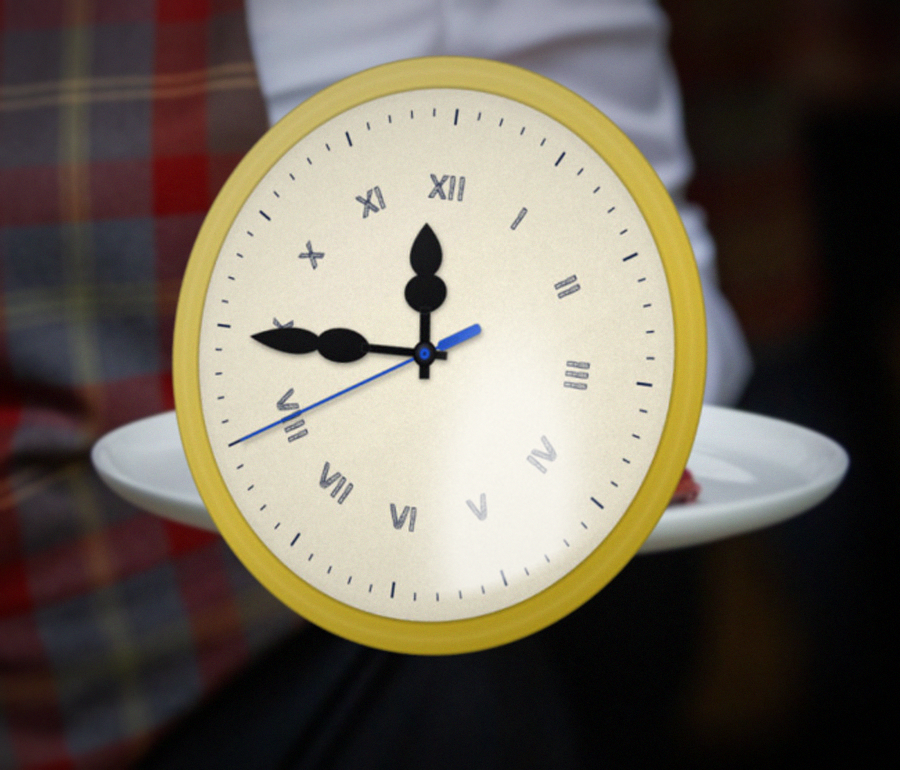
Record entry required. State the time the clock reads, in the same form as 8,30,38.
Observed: 11,44,40
